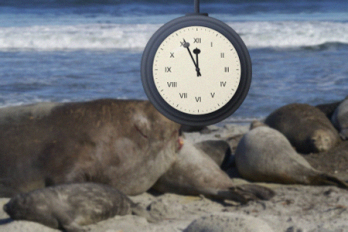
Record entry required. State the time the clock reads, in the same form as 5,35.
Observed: 11,56
